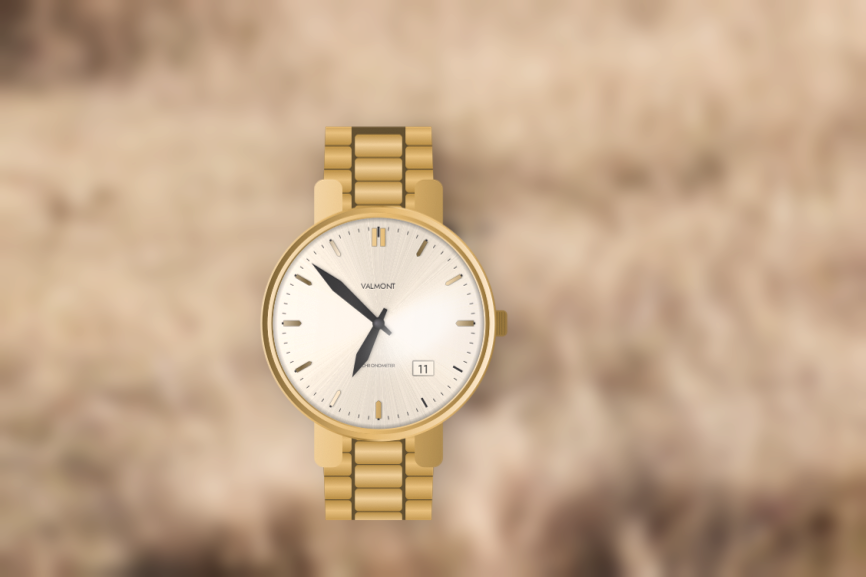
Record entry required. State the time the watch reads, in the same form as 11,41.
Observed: 6,52
